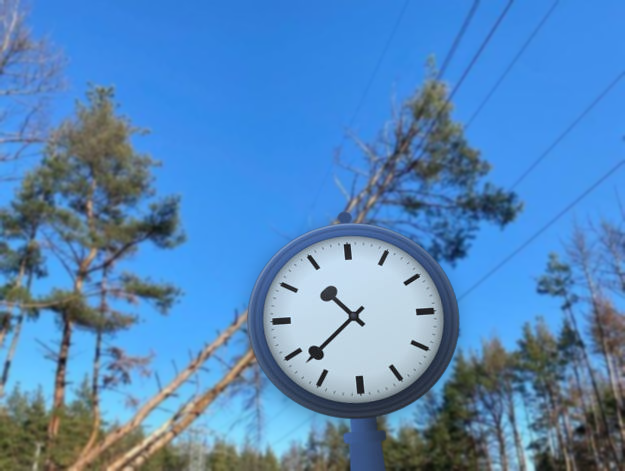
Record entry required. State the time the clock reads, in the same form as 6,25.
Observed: 10,38
